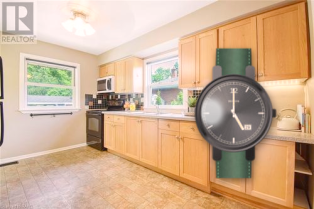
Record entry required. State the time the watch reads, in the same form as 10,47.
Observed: 5,00
